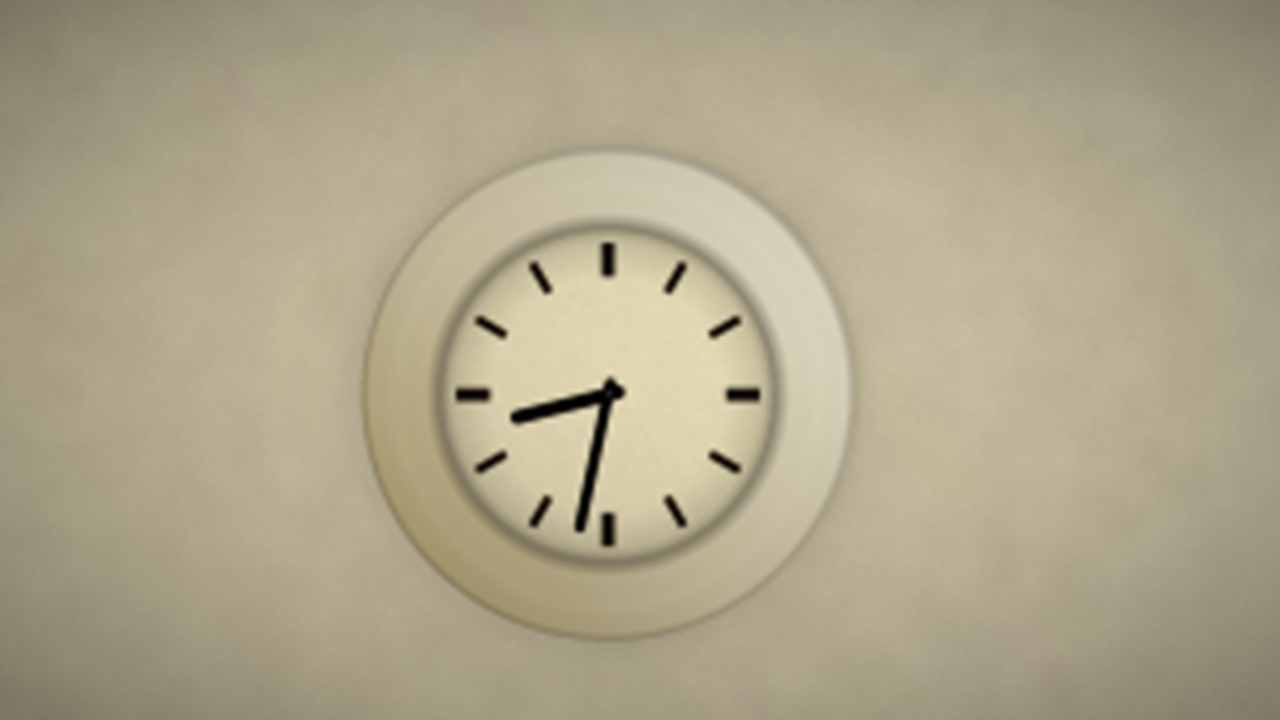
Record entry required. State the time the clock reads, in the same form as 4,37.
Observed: 8,32
